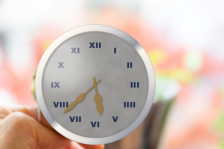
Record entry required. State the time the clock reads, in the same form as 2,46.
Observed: 5,38
